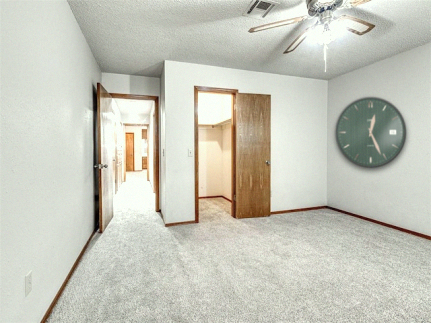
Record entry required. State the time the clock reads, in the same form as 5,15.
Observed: 12,26
